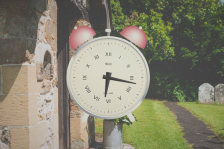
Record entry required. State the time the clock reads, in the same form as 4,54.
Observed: 6,17
